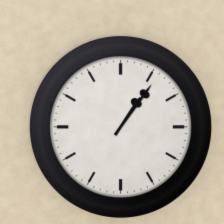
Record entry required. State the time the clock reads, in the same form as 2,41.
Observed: 1,06
